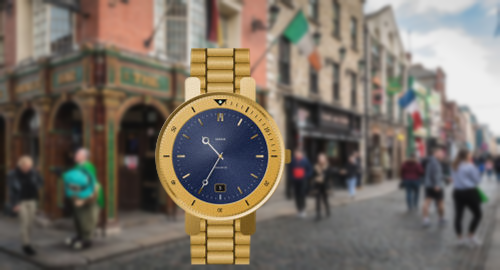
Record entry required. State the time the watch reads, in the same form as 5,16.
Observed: 10,35
